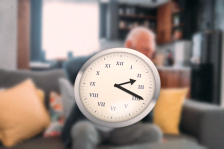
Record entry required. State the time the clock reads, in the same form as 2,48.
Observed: 2,19
